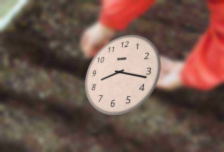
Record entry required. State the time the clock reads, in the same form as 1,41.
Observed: 8,17
